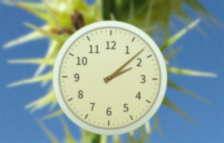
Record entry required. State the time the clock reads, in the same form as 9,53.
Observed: 2,08
